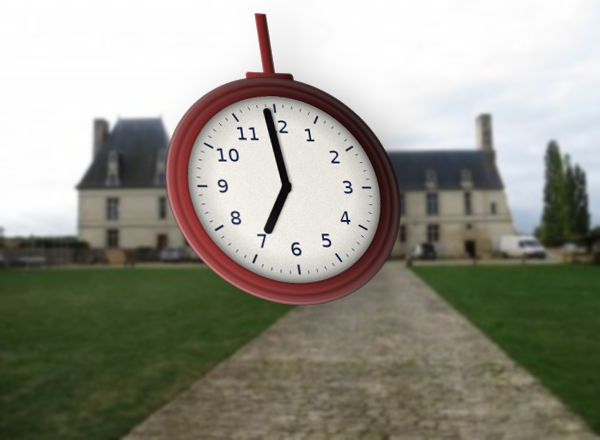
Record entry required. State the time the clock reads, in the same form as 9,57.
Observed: 6,59
